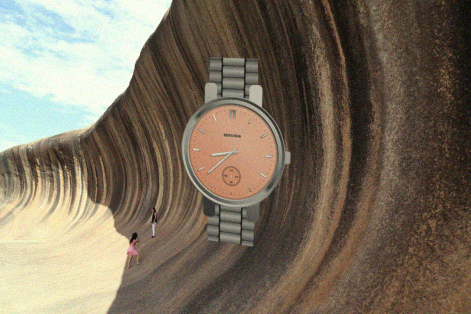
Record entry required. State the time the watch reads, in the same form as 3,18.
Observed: 8,38
